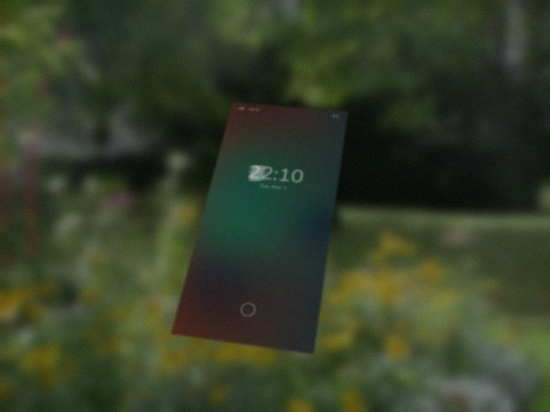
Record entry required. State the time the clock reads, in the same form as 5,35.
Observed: 22,10
